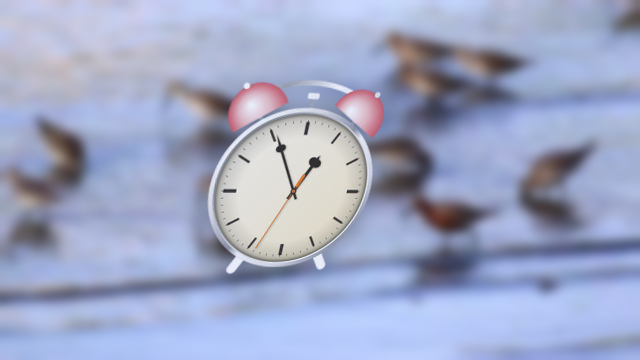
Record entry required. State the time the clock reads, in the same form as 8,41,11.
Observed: 12,55,34
